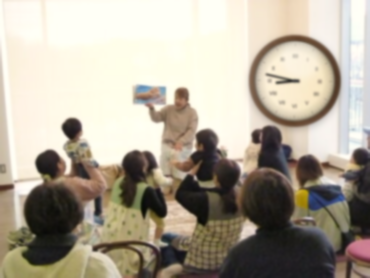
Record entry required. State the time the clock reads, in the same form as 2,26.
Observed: 8,47
